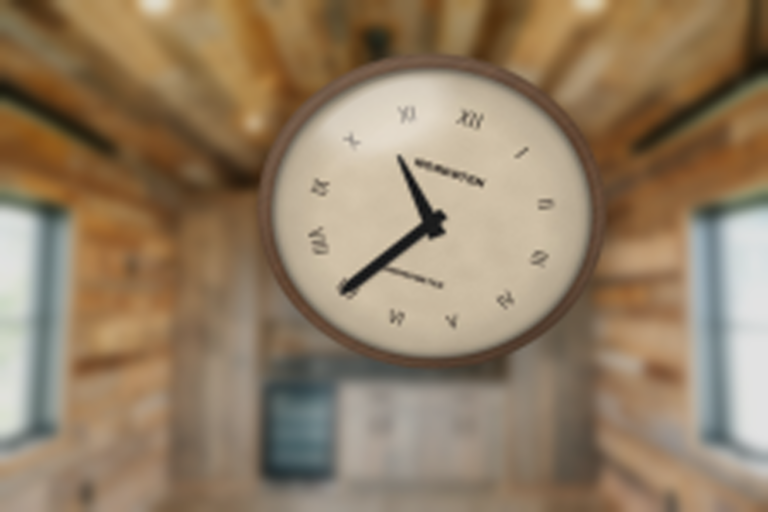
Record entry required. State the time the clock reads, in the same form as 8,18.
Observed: 10,35
